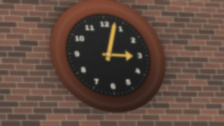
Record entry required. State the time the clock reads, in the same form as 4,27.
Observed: 3,03
